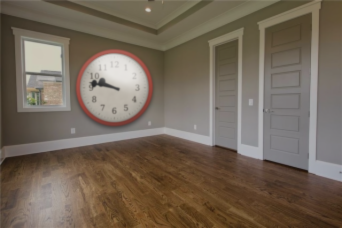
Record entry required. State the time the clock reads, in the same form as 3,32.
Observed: 9,47
